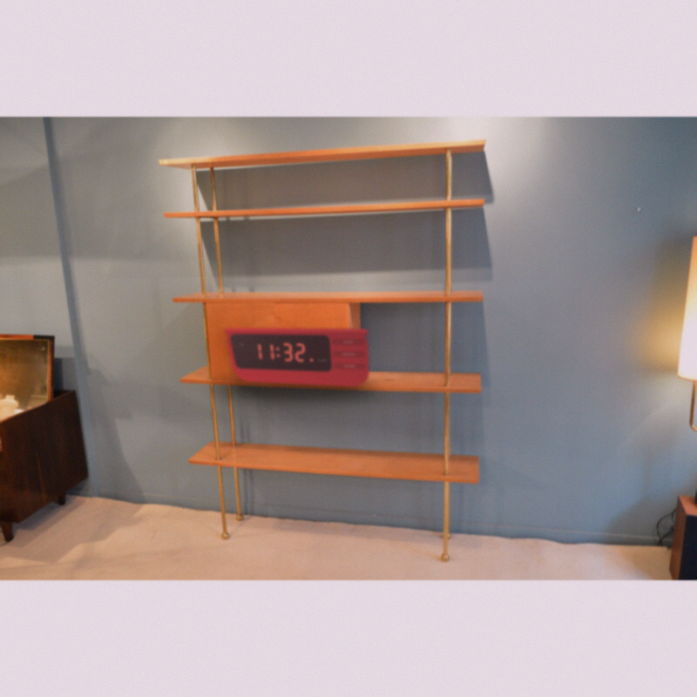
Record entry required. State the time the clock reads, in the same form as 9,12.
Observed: 11,32
